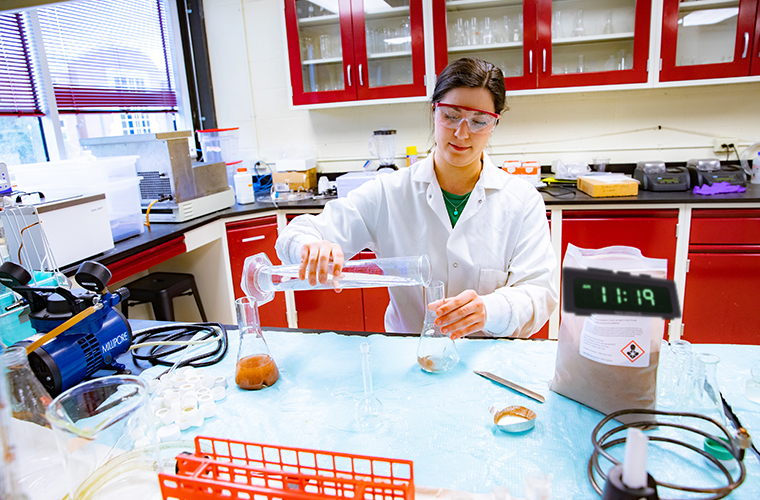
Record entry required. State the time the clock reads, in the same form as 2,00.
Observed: 11,19
